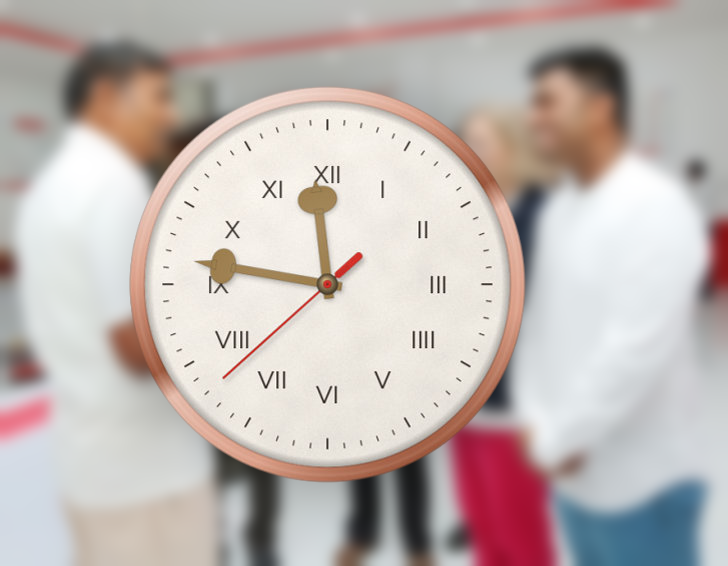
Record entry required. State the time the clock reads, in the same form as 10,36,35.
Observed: 11,46,38
